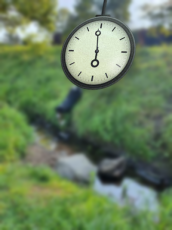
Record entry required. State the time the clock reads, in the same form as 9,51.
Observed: 5,59
